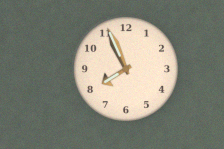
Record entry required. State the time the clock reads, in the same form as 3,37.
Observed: 7,56
